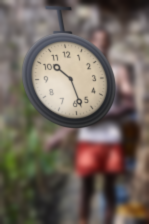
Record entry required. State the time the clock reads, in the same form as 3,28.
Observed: 10,28
